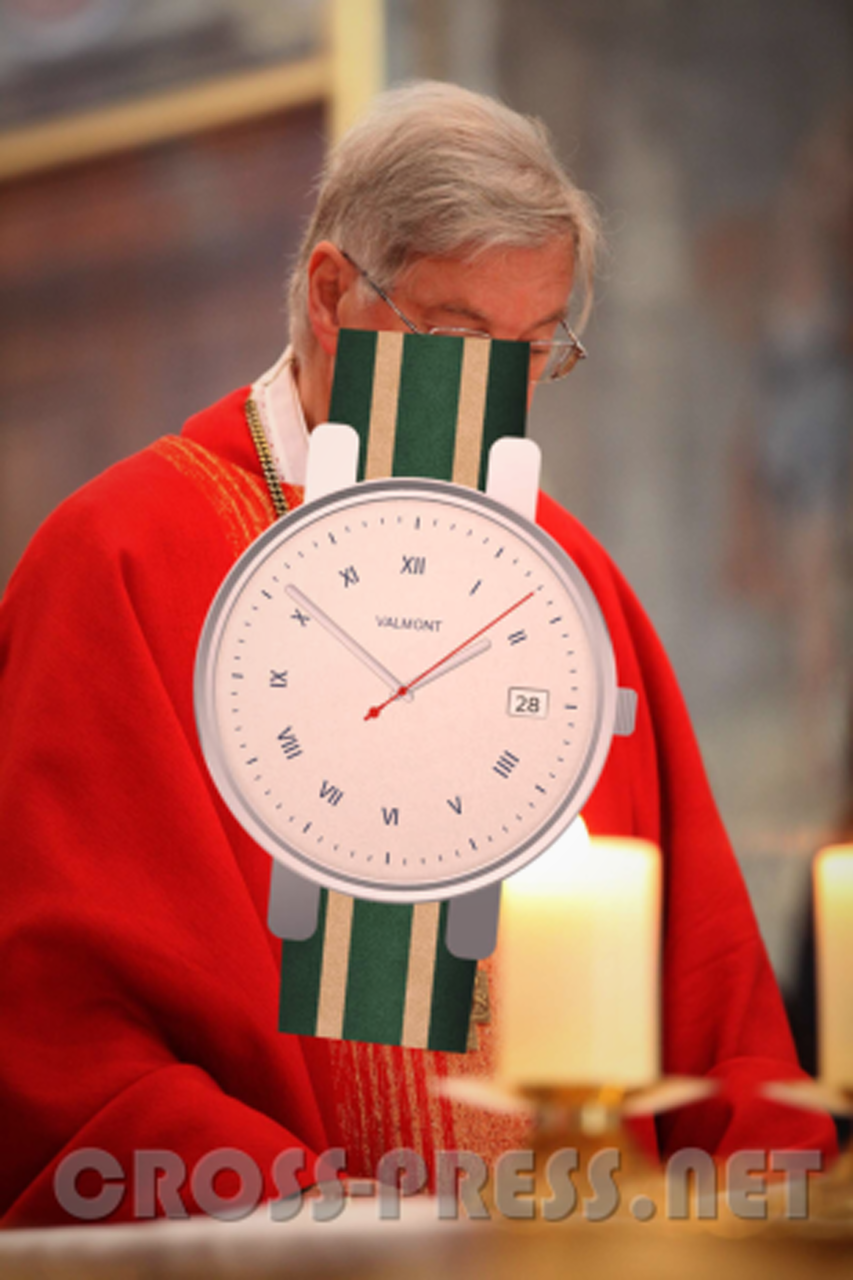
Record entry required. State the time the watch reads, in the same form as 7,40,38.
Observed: 1,51,08
